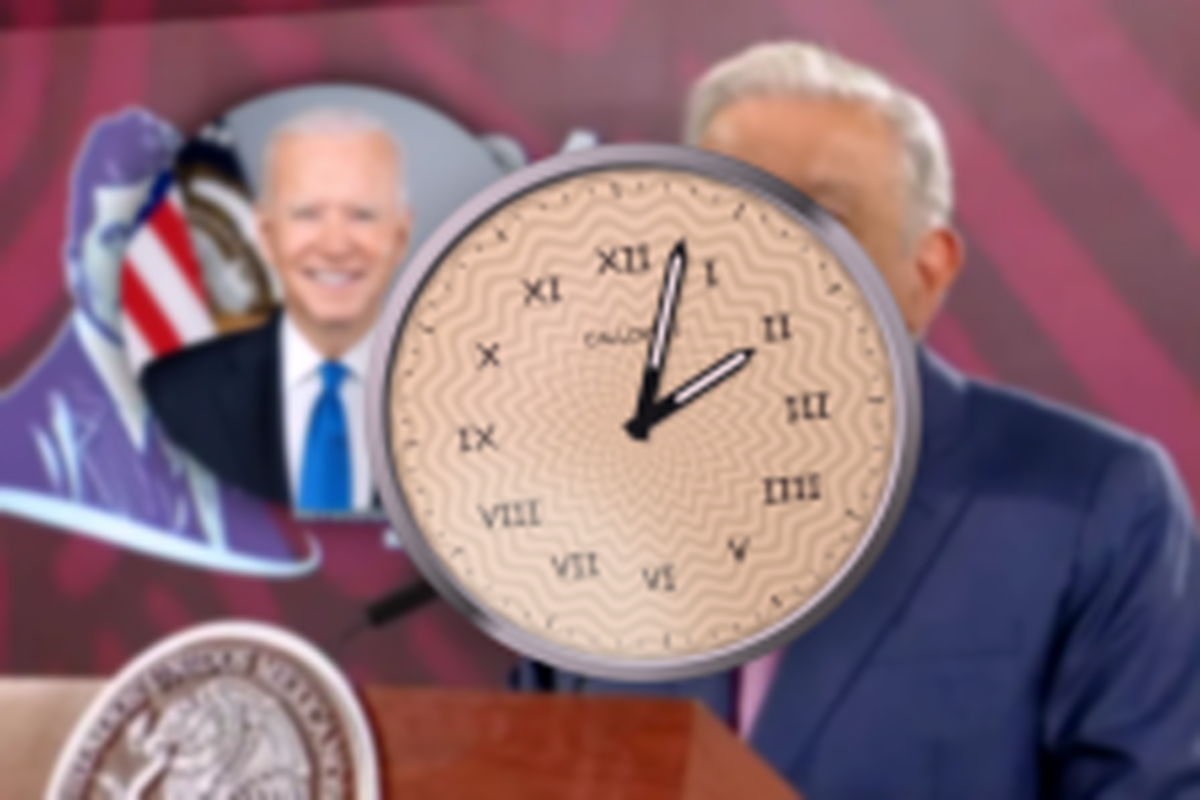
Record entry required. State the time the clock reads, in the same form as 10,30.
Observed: 2,03
